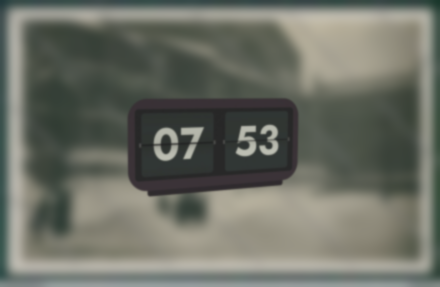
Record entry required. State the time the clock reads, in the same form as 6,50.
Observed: 7,53
